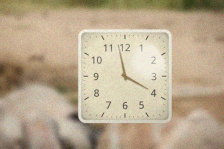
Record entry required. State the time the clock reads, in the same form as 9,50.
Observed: 3,58
